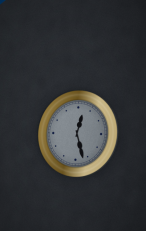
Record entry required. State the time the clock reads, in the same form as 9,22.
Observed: 12,27
